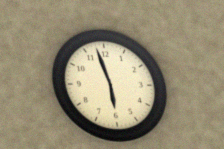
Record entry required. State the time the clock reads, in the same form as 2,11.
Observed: 5,58
